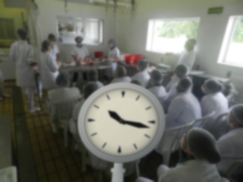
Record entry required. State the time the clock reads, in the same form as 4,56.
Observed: 10,17
